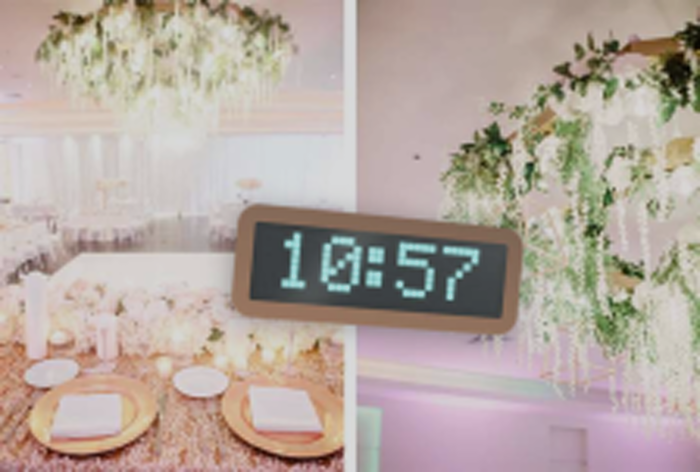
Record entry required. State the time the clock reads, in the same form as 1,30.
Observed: 10,57
